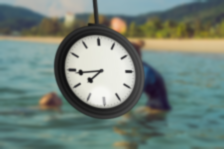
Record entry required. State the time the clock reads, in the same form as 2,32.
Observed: 7,44
